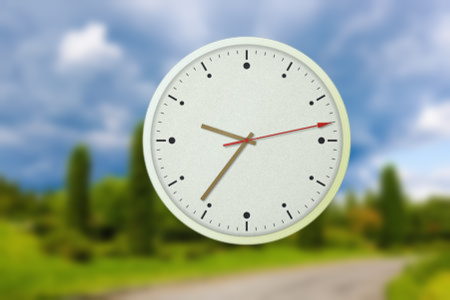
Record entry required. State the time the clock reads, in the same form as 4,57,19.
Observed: 9,36,13
